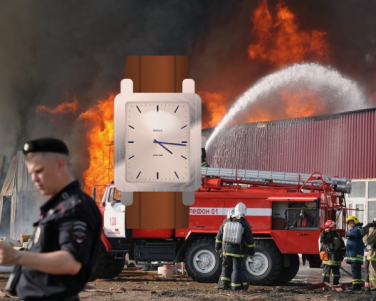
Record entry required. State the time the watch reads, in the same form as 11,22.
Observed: 4,16
